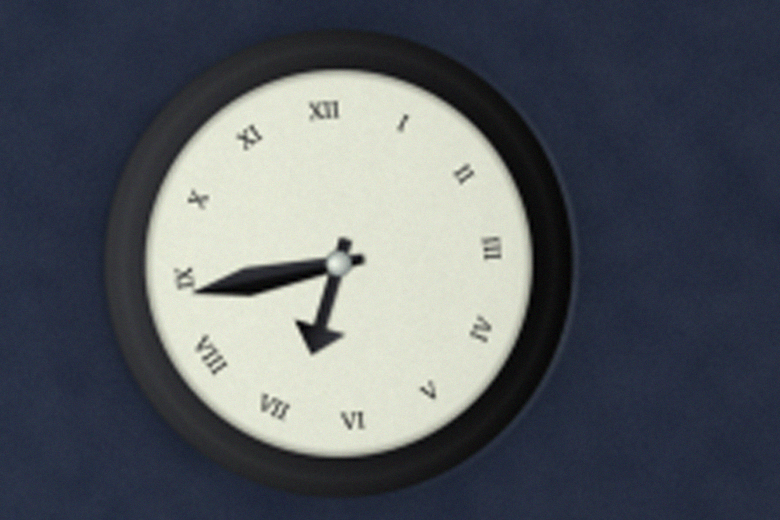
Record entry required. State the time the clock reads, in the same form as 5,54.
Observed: 6,44
